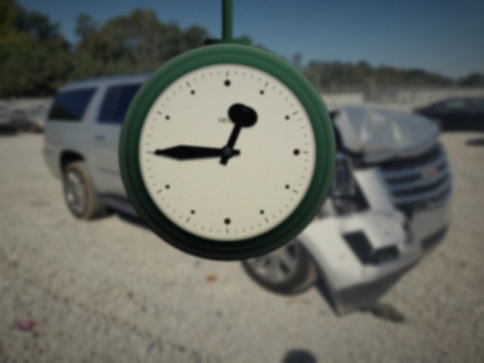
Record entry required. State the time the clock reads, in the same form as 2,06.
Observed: 12,45
